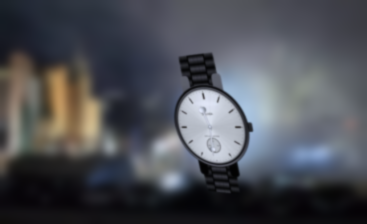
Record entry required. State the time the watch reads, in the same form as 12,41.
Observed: 11,31
